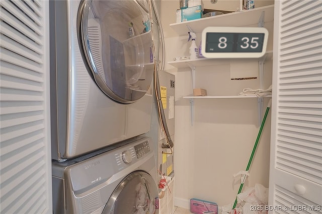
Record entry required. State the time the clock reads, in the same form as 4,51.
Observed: 8,35
